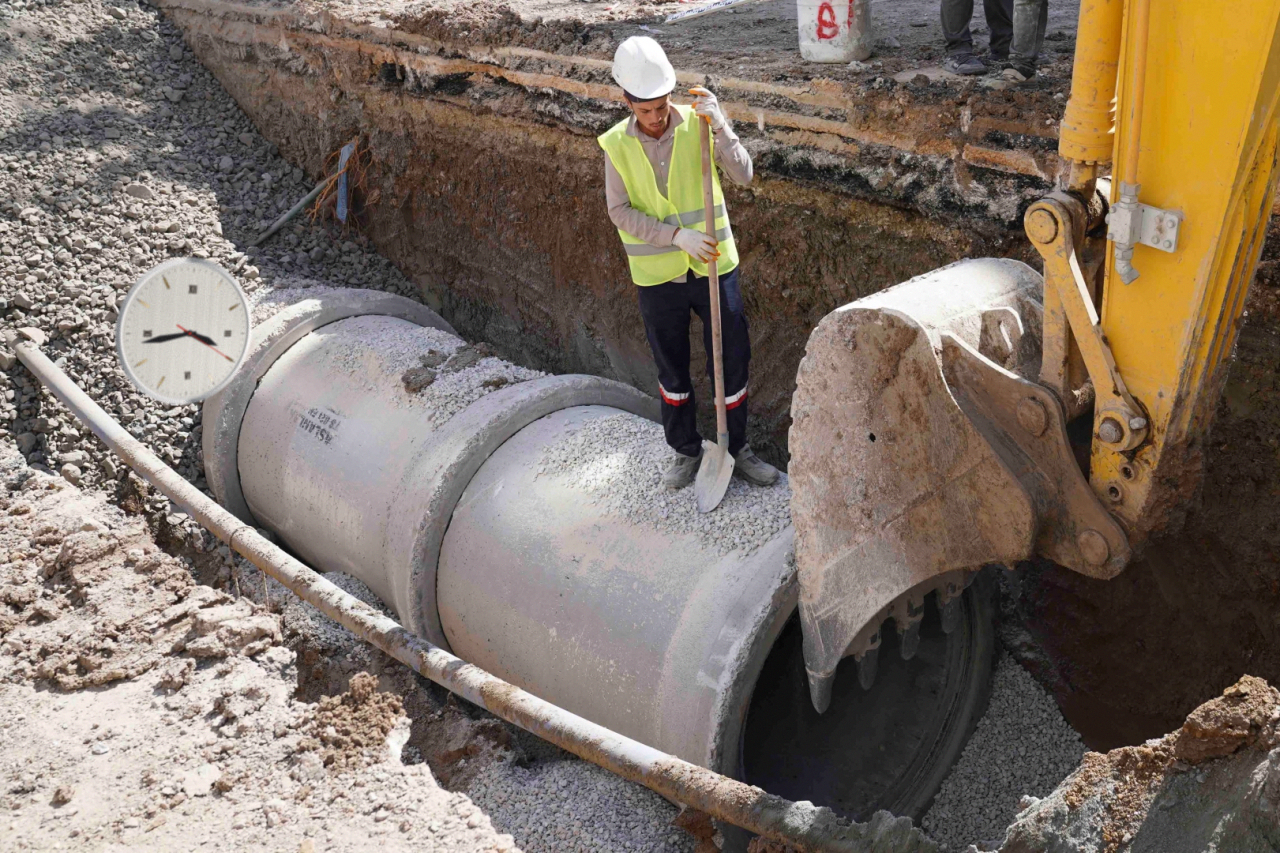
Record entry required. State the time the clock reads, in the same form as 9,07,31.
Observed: 3,43,20
